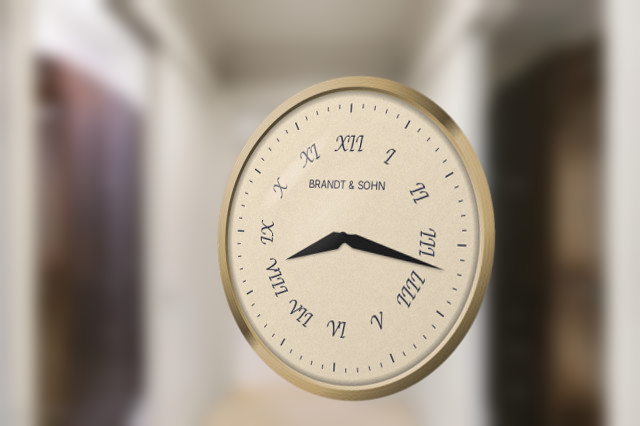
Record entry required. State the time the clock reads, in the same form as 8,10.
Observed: 8,17
